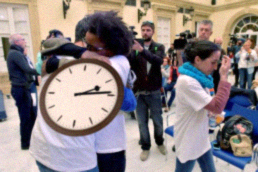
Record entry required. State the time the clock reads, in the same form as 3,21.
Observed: 2,14
